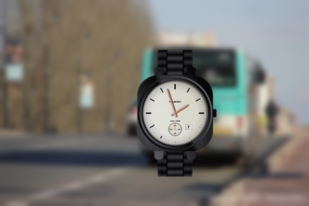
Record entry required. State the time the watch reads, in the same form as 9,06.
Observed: 1,57
